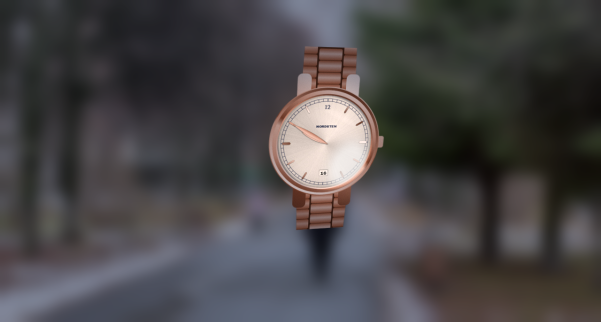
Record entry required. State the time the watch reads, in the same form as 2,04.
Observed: 9,50
